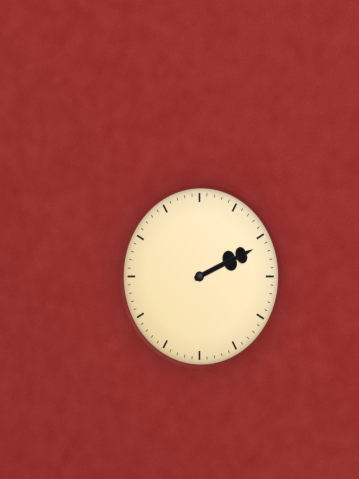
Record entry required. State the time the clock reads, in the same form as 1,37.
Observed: 2,11
